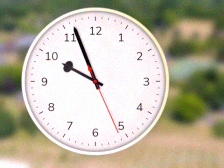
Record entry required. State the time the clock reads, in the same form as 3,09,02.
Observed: 9,56,26
